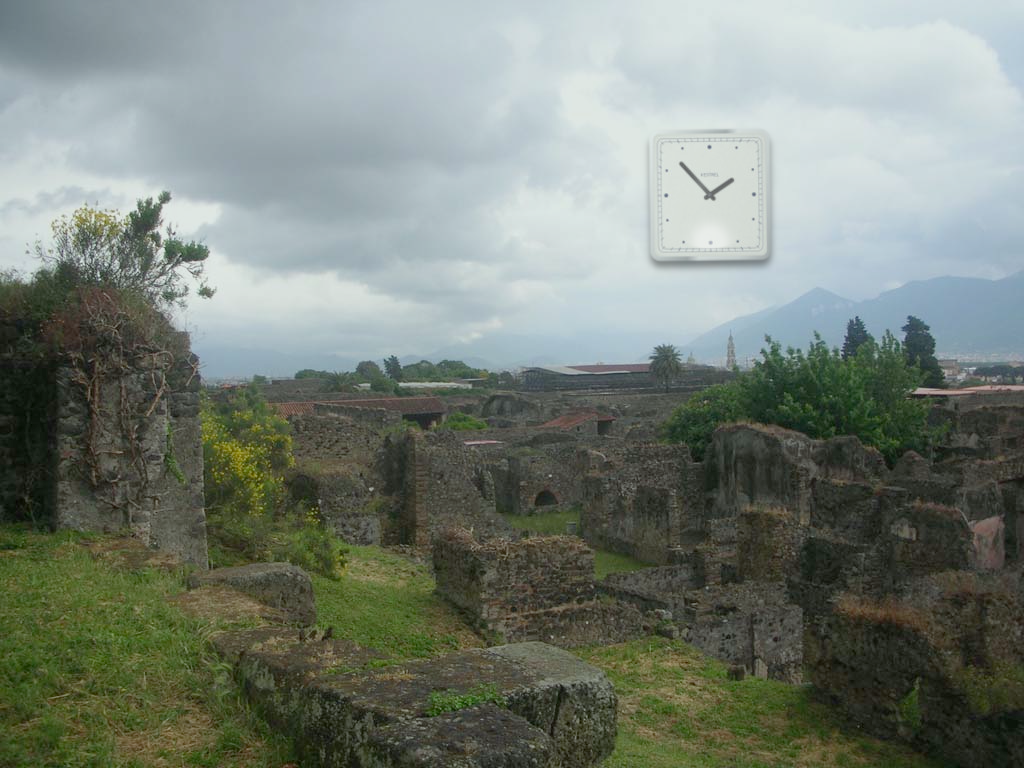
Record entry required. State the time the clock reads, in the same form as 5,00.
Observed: 1,53
